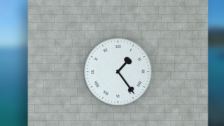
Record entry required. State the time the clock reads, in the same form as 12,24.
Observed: 1,24
